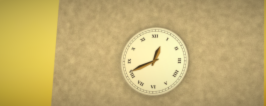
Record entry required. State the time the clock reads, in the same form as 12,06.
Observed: 12,41
